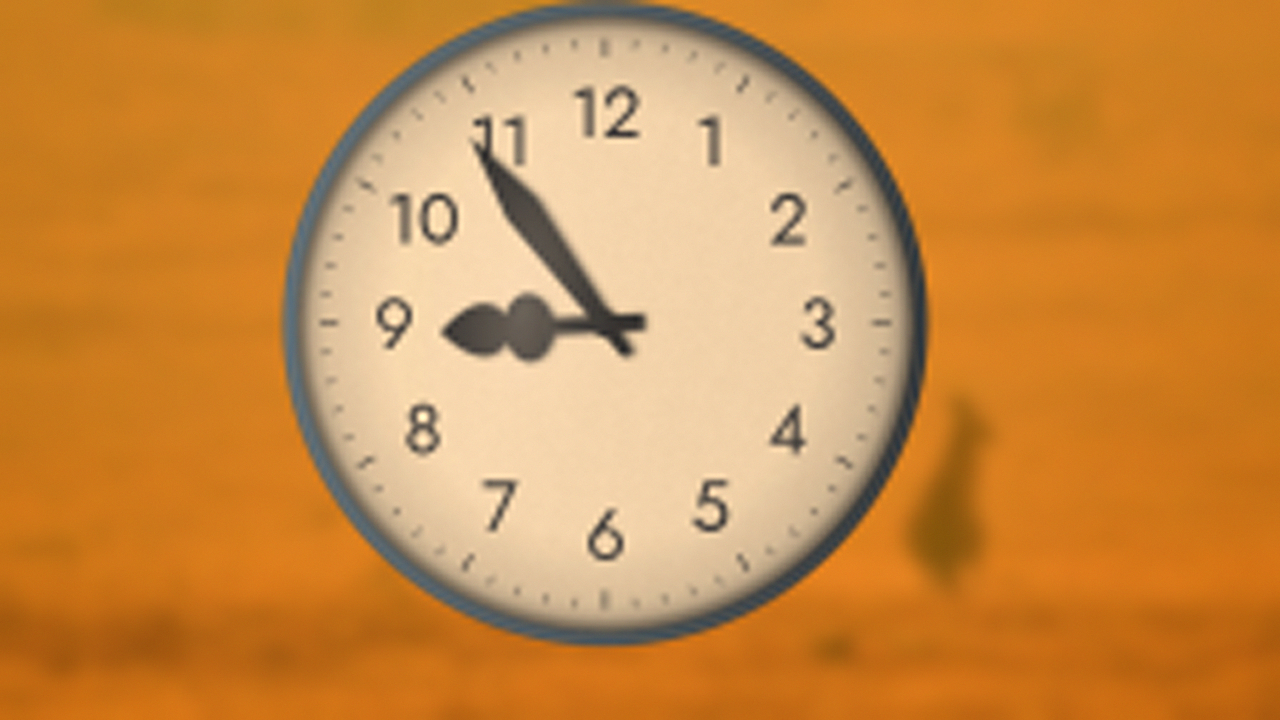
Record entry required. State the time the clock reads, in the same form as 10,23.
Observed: 8,54
